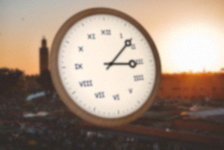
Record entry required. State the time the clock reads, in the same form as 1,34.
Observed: 3,08
